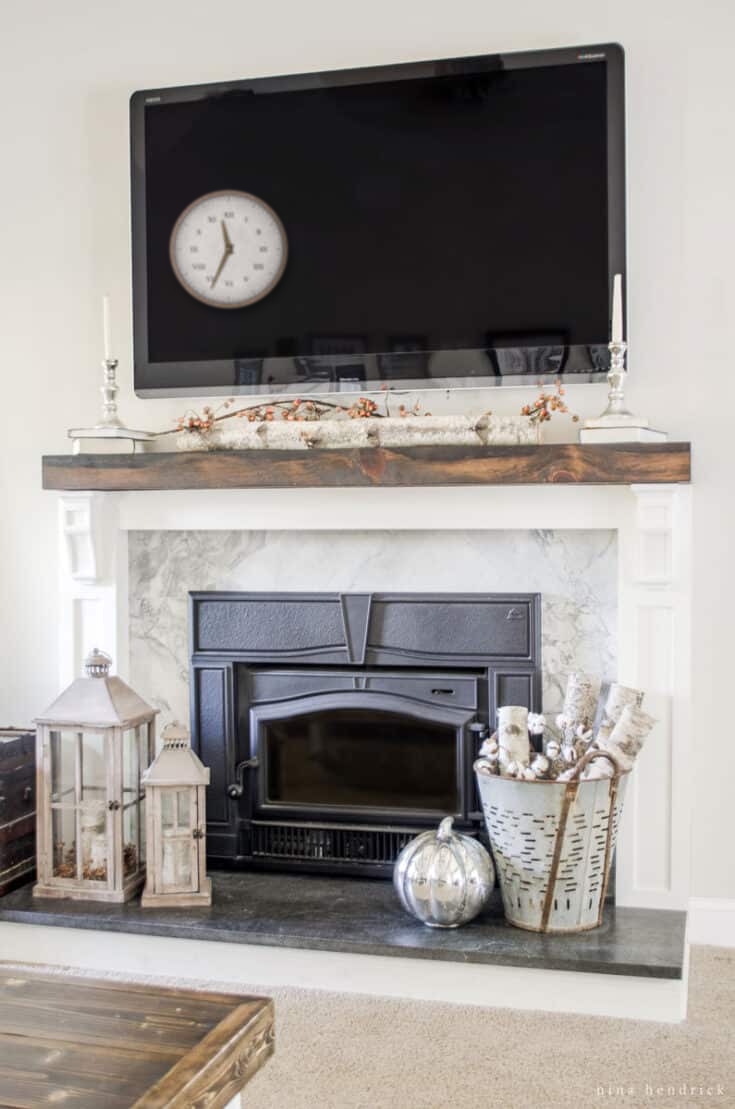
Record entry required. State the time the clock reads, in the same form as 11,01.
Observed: 11,34
